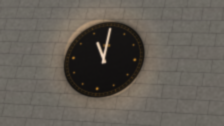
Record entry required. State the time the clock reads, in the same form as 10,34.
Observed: 11,00
